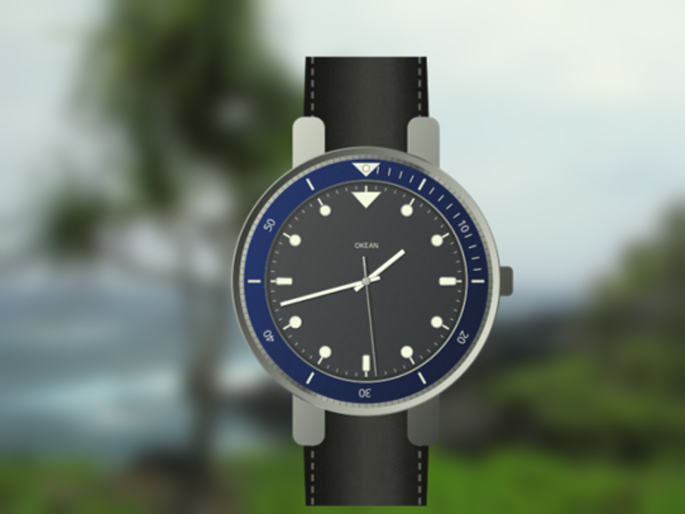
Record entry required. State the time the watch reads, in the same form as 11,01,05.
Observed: 1,42,29
